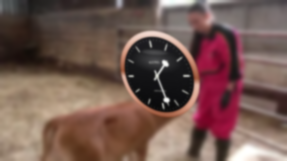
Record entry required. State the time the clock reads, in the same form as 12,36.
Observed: 1,28
